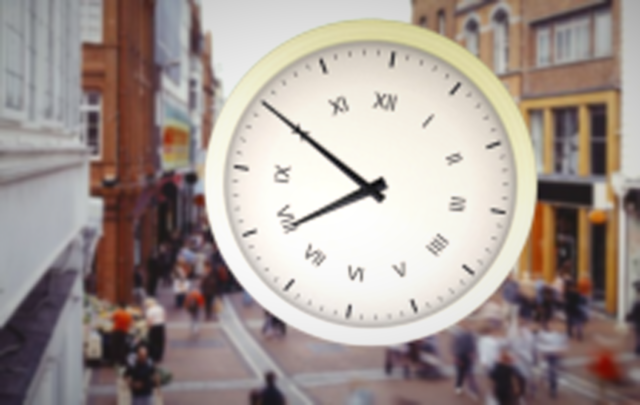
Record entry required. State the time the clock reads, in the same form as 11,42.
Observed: 7,50
